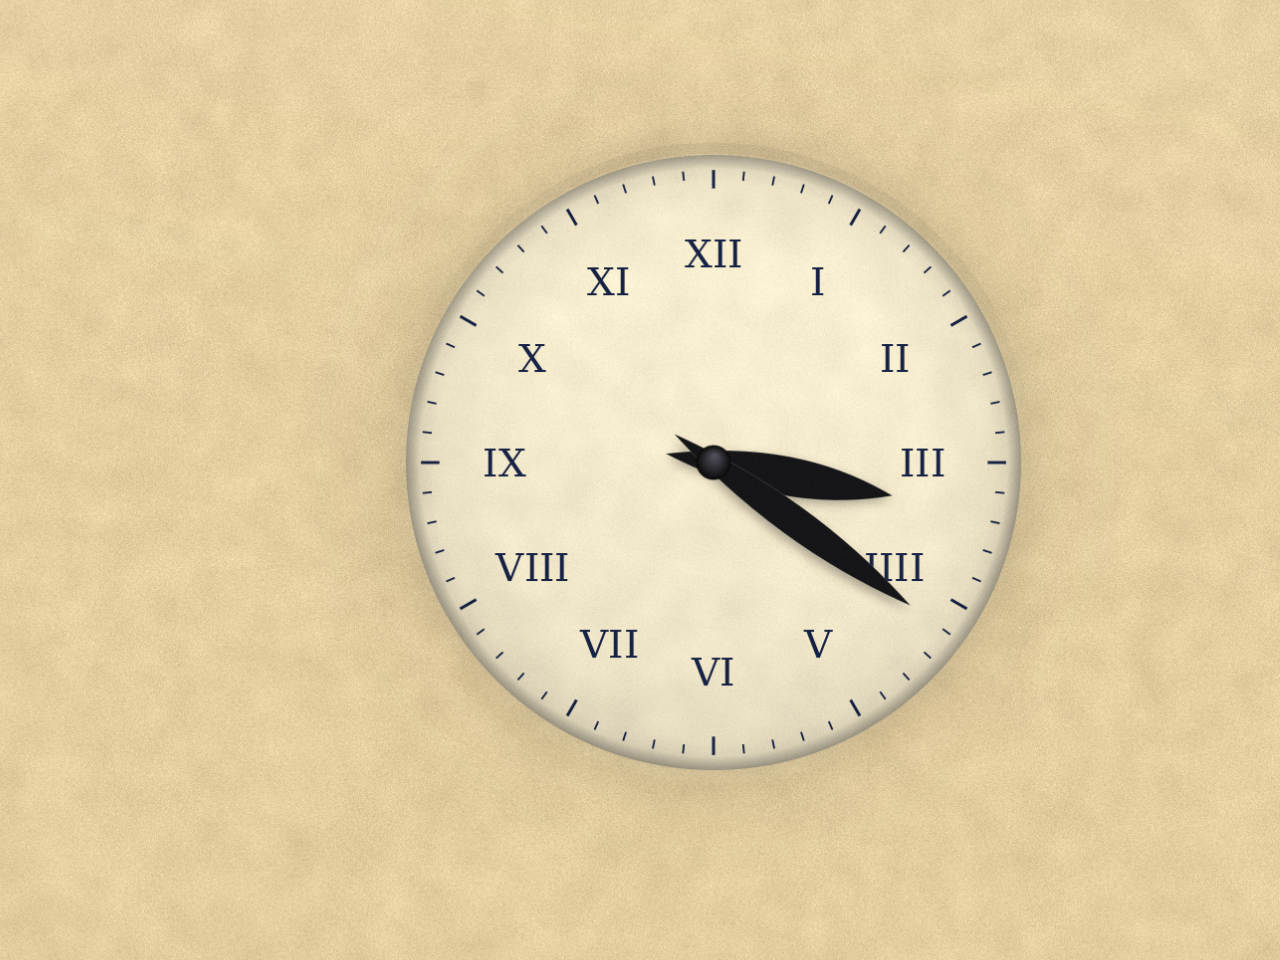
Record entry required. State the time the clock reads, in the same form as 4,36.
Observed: 3,21
